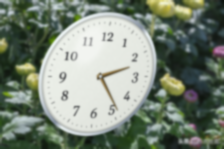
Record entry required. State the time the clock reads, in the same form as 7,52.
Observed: 2,24
